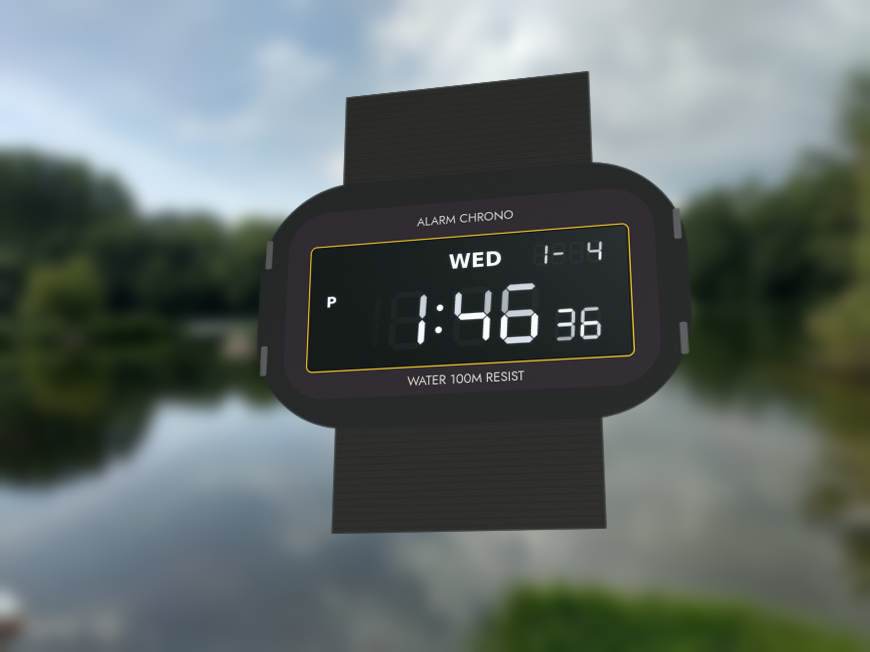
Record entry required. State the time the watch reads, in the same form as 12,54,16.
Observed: 1,46,36
